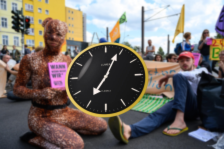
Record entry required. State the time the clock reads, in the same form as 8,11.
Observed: 7,04
